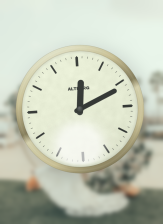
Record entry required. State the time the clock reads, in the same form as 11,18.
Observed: 12,11
